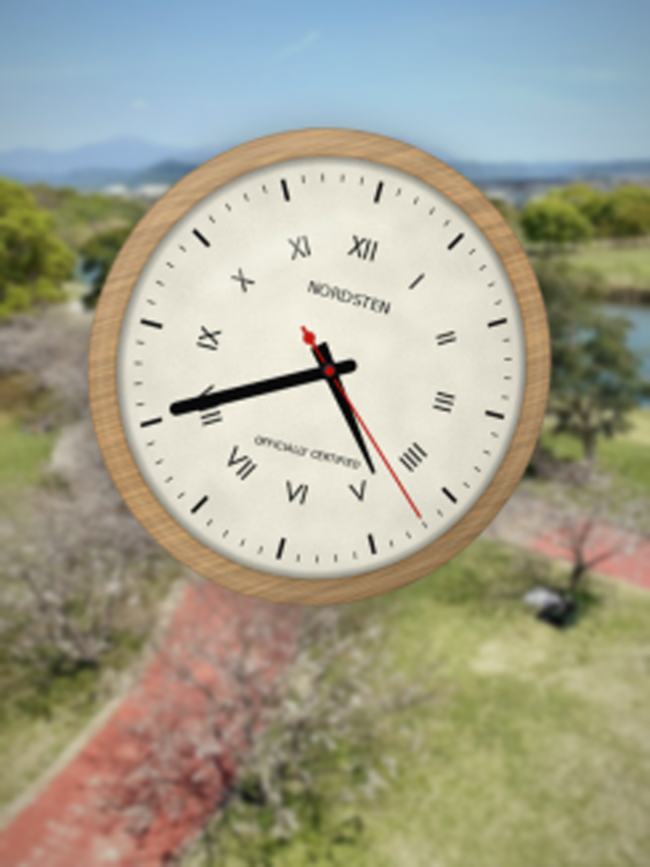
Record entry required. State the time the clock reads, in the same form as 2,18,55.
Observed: 4,40,22
